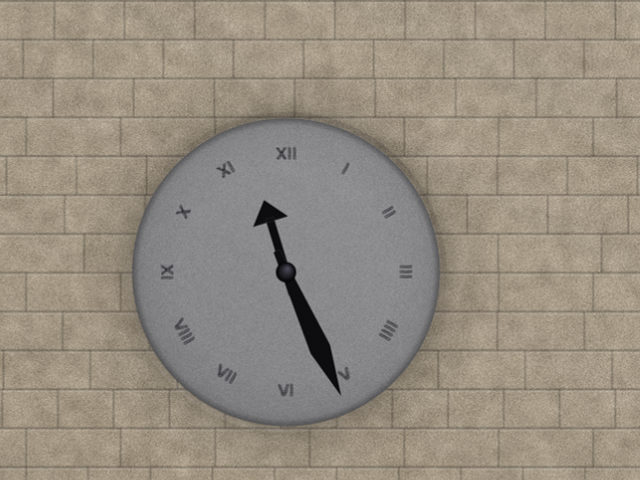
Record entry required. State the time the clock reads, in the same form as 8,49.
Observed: 11,26
